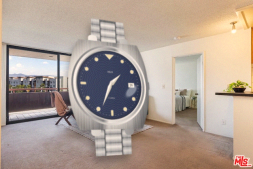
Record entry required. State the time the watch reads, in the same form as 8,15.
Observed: 1,34
